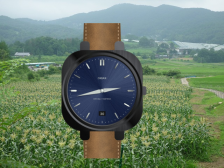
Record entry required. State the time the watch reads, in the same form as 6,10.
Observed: 2,43
